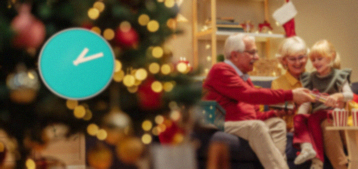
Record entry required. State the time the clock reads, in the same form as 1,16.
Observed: 1,12
